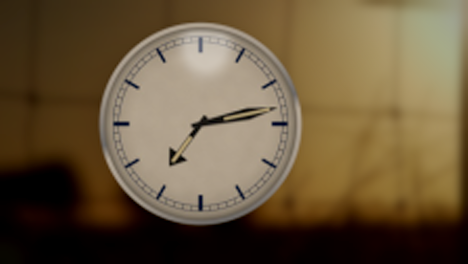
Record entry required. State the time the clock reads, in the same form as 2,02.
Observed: 7,13
